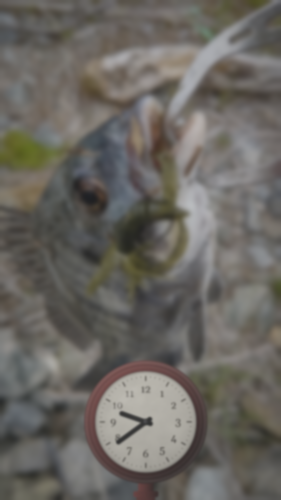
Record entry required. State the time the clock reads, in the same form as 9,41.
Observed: 9,39
